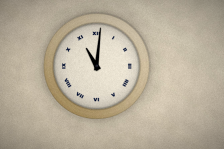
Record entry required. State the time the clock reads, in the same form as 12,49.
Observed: 11,01
